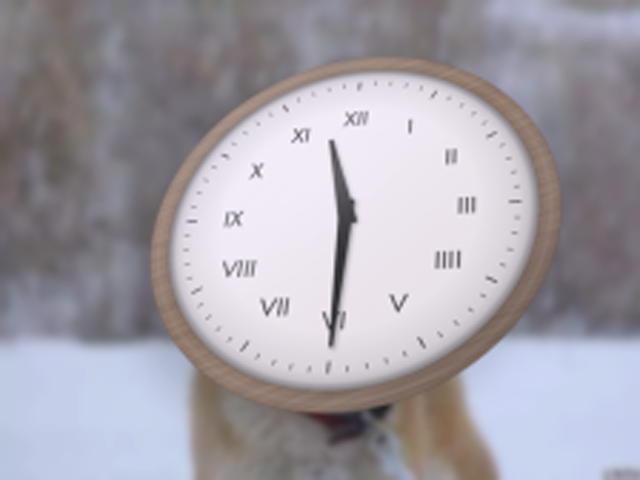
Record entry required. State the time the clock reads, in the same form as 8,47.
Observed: 11,30
